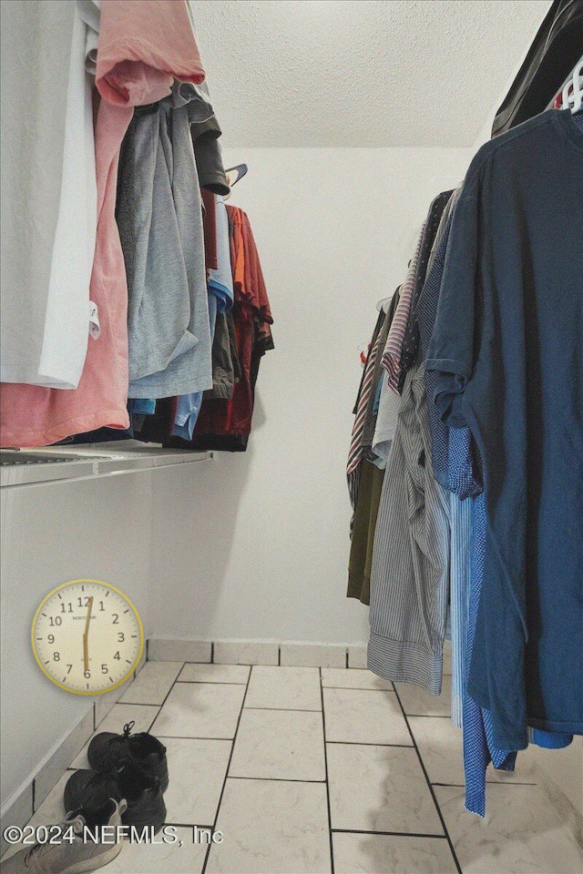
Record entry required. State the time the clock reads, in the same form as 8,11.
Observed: 6,02
